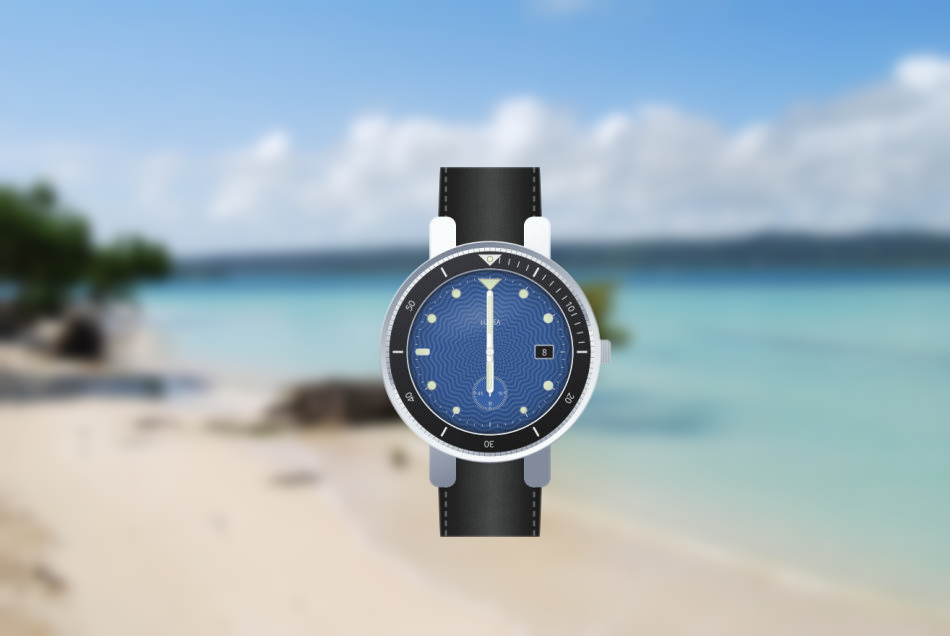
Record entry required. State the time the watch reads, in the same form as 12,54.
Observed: 6,00
